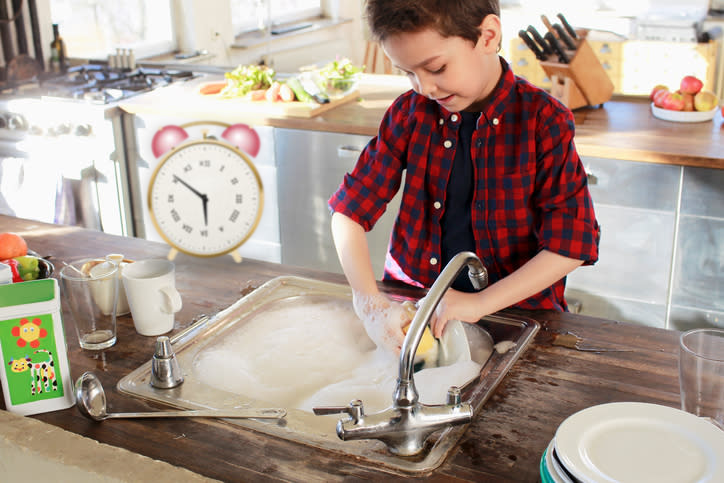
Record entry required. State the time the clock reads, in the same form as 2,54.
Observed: 5,51
